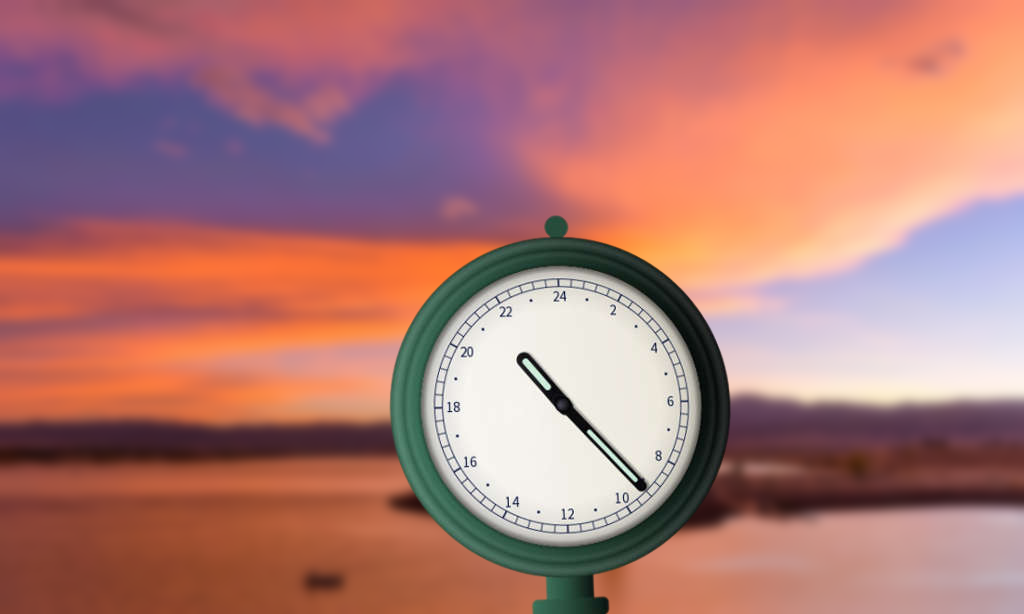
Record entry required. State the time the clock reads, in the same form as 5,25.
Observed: 21,23
